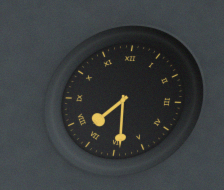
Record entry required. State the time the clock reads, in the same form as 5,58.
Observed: 7,29
